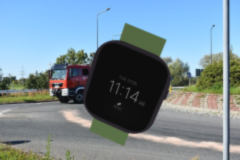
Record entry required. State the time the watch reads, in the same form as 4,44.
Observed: 11,14
